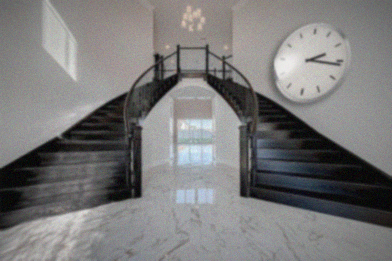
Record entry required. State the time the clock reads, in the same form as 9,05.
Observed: 2,16
